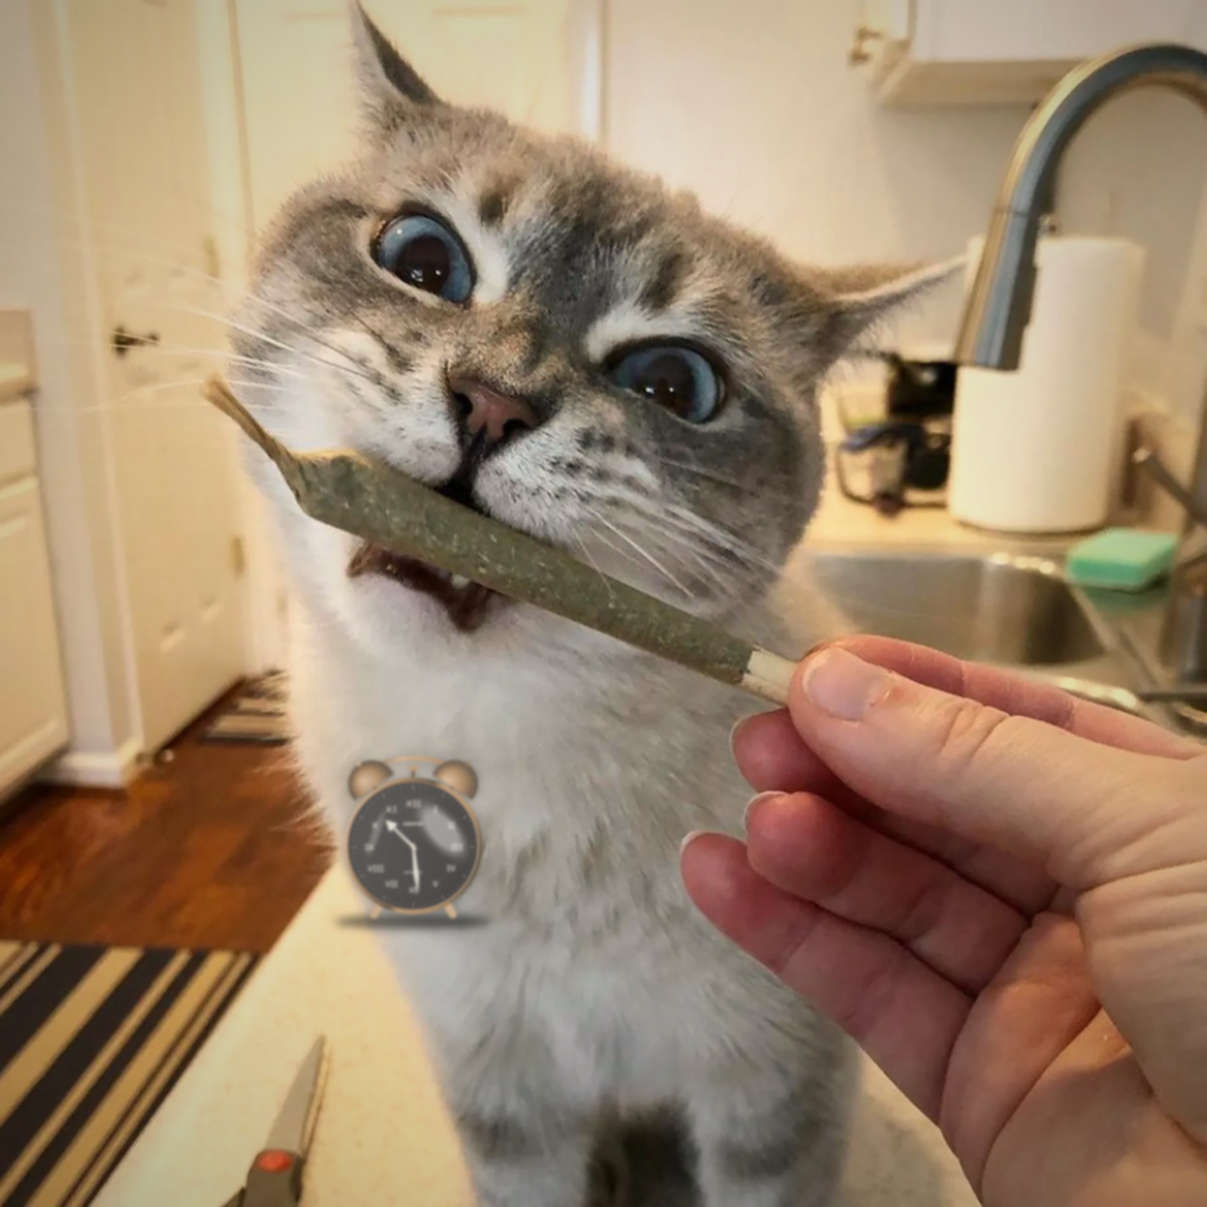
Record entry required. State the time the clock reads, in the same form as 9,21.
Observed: 10,29
